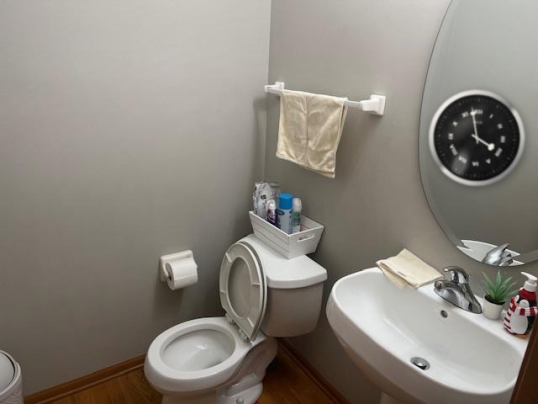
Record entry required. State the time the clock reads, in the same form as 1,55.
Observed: 3,58
